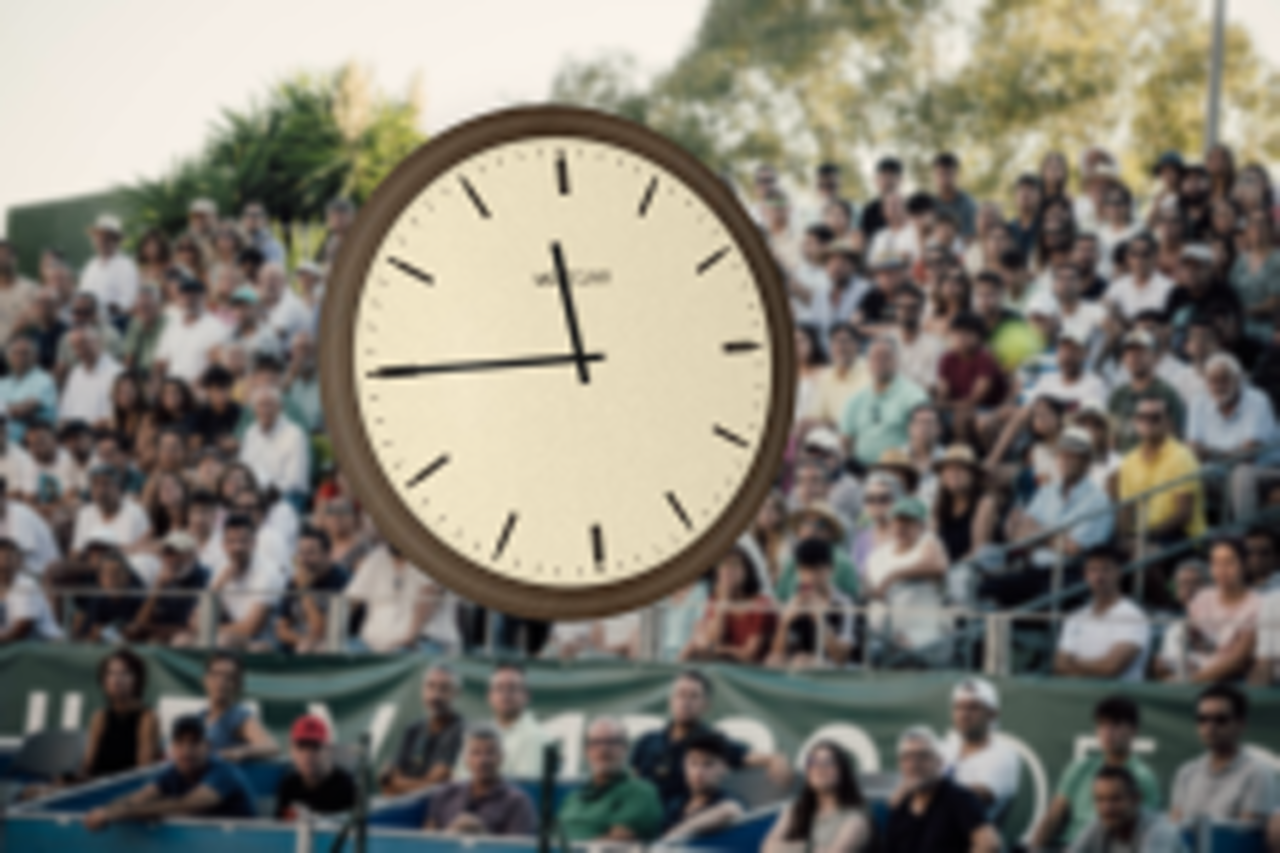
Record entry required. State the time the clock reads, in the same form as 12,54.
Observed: 11,45
